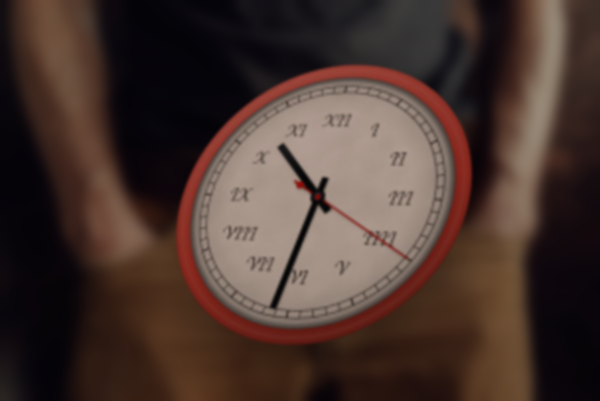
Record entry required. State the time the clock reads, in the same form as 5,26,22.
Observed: 10,31,20
